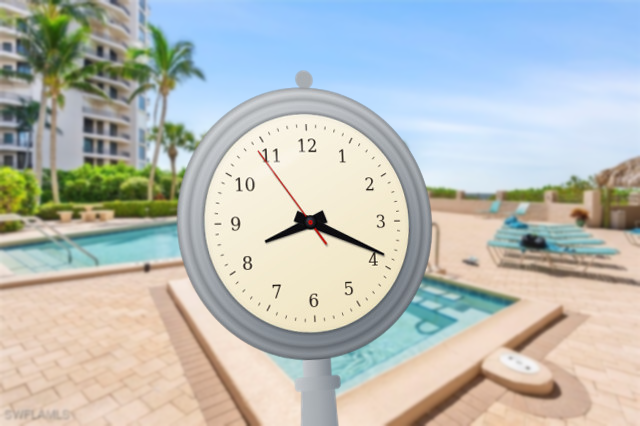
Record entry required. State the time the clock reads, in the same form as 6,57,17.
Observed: 8,18,54
